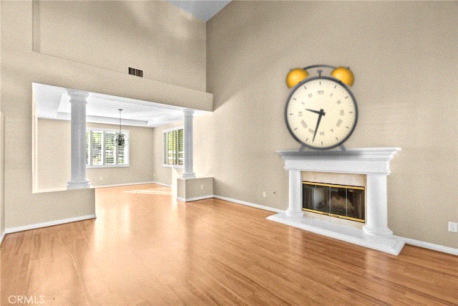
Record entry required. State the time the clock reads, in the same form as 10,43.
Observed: 9,33
